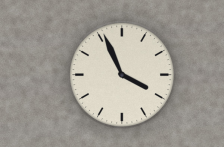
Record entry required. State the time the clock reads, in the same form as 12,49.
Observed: 3,56
